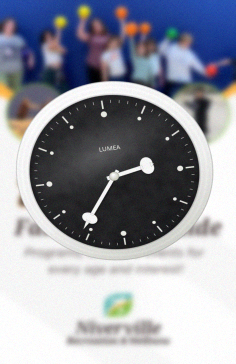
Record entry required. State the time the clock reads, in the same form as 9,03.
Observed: 2,36
